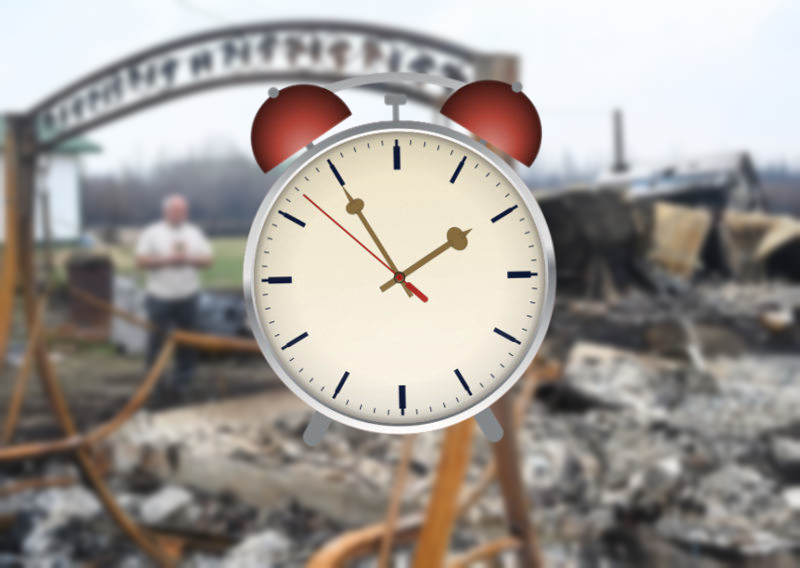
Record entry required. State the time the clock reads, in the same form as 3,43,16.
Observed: 1,54,52
